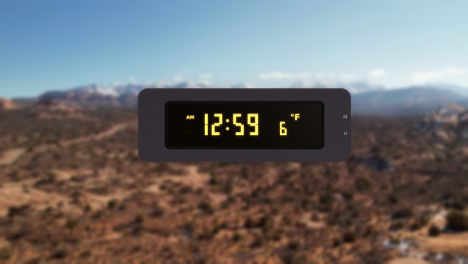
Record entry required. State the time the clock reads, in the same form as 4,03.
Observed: 12,59
